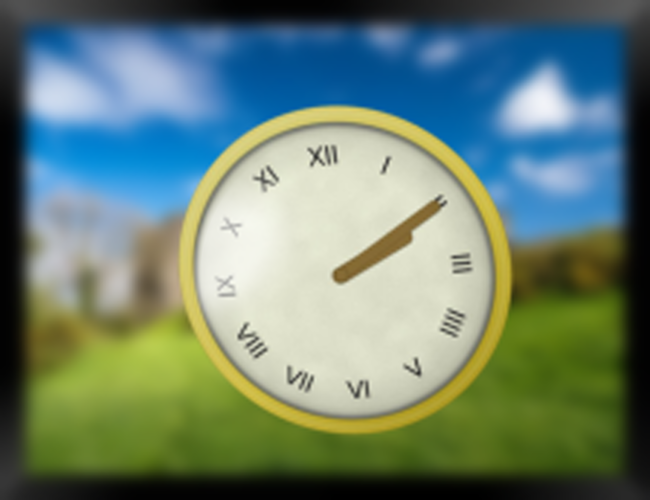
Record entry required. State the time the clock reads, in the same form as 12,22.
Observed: 2,10
